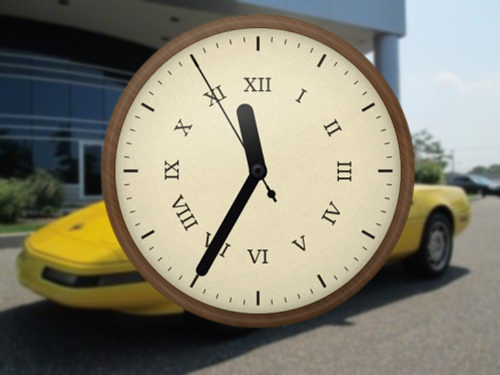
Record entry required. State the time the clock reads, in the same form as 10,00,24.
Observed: 11,34,55
